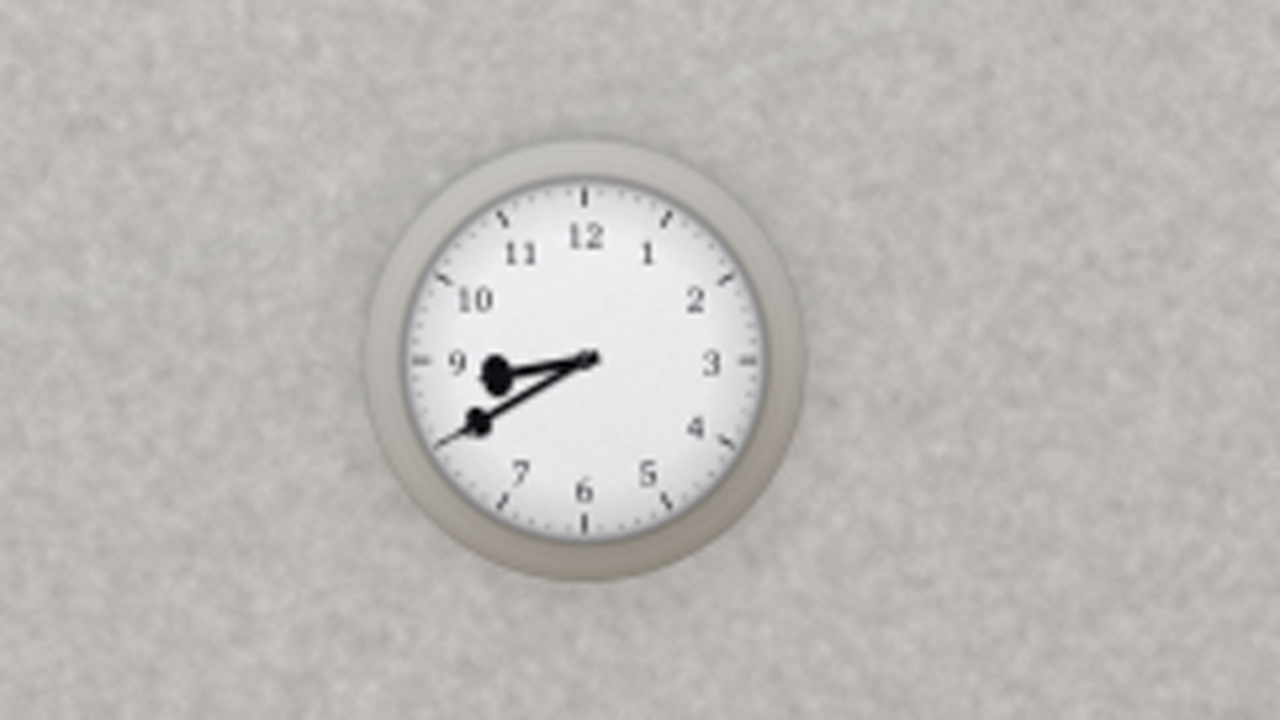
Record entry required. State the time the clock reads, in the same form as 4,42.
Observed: 8,40
